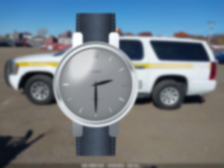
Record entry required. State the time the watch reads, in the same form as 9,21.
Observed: 2,30
